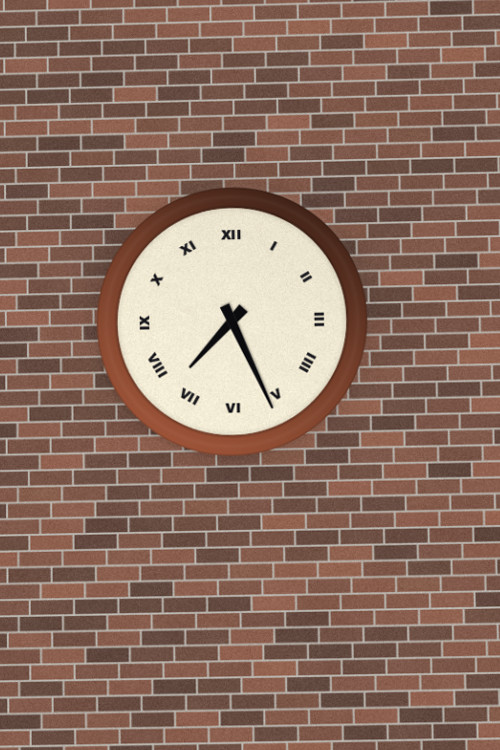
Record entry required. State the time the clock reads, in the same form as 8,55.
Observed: 7,26
